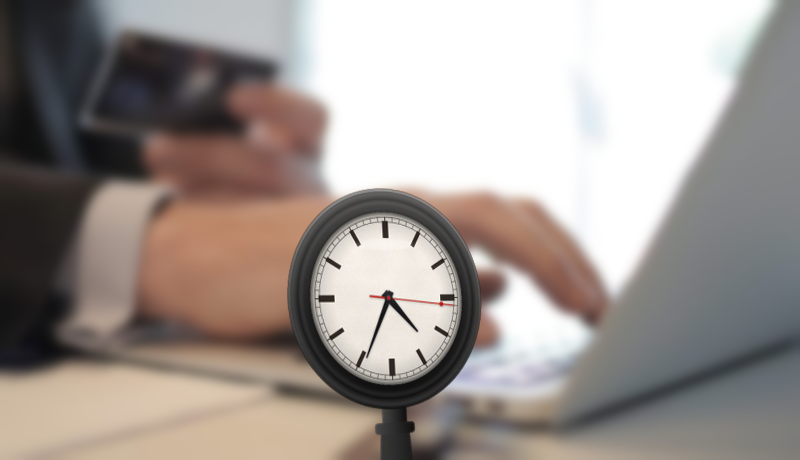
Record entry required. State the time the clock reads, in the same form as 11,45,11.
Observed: 4,34,16
